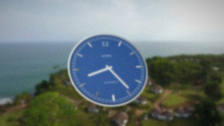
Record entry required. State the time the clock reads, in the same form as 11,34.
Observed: 8,24
